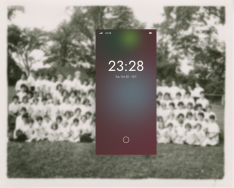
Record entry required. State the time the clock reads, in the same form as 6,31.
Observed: 23,28
